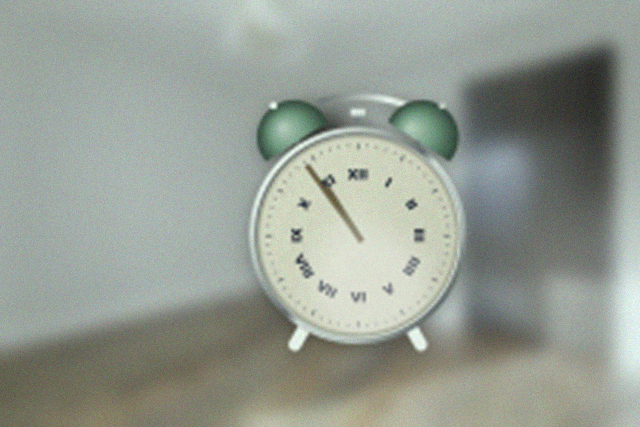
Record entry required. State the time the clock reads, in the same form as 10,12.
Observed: 10,54
